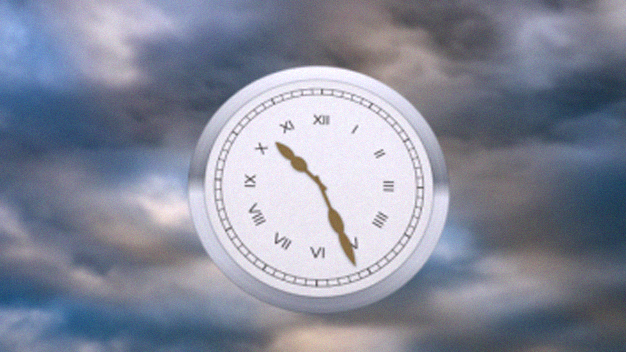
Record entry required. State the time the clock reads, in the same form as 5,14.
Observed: 10,26
